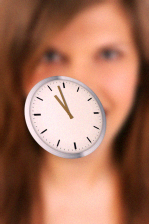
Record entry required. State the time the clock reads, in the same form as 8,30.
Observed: 10,58
